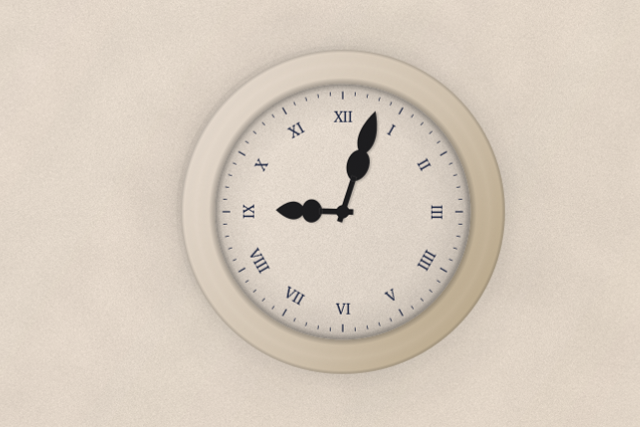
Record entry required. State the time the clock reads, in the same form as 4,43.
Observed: 9,03
